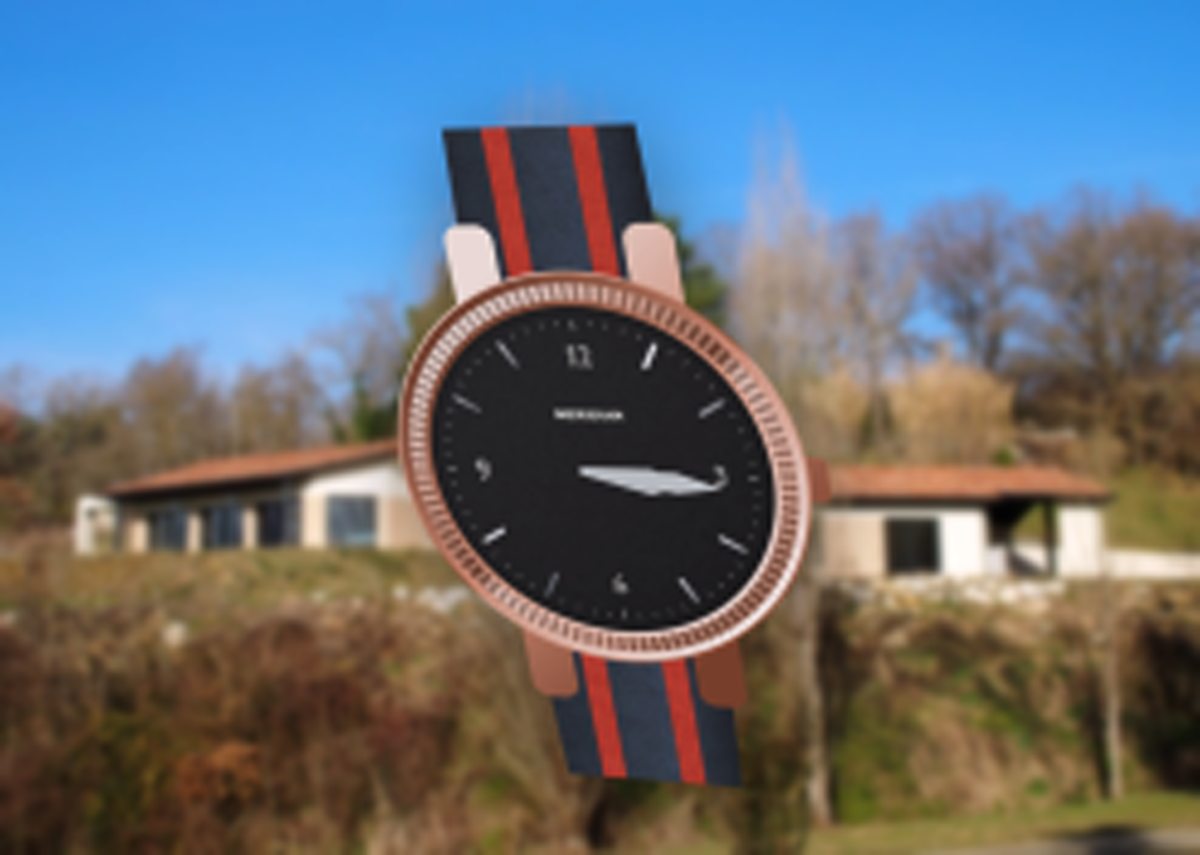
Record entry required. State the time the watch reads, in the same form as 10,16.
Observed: 3,16
